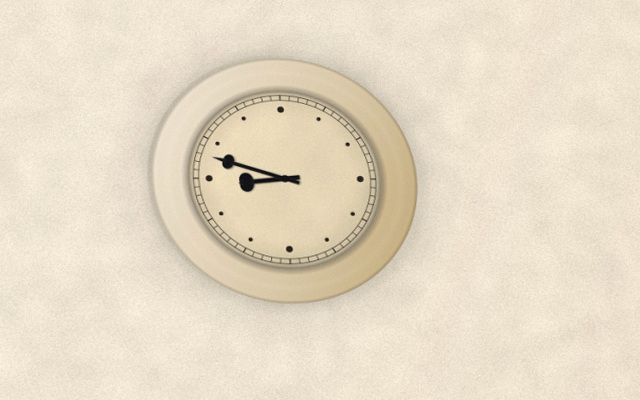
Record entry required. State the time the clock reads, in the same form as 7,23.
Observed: 8,48
